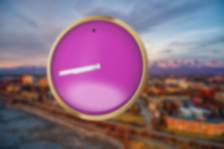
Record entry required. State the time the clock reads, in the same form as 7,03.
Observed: 8,44
